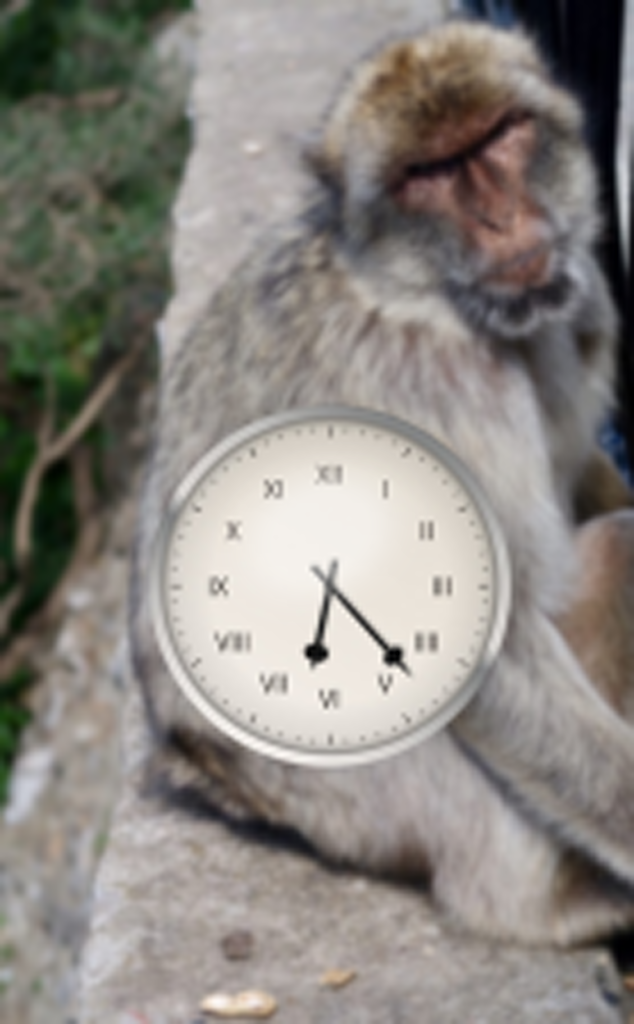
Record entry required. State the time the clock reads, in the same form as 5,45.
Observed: 6,23
